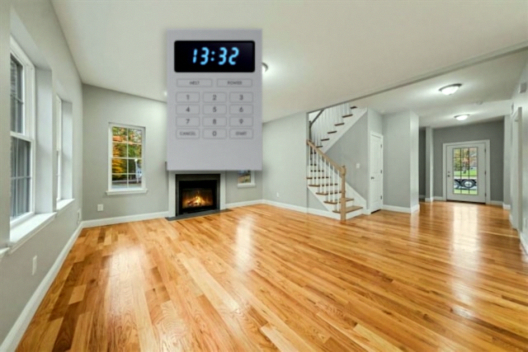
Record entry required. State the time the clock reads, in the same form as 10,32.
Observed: 13,32
